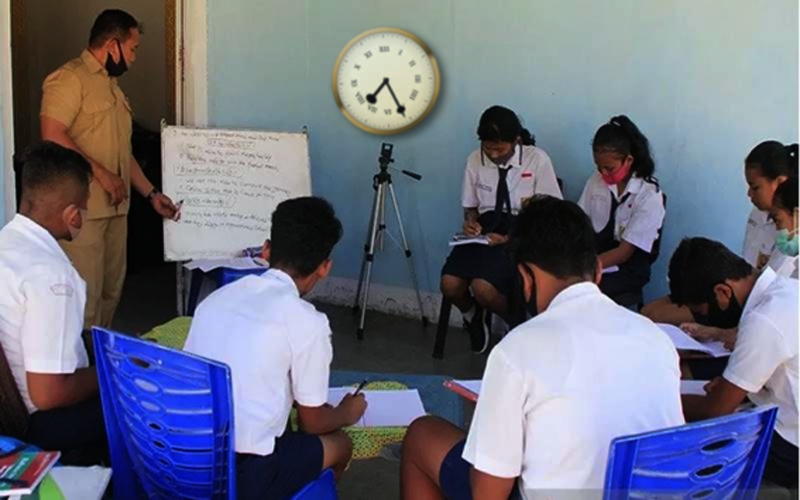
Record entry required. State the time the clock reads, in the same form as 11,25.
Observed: 7,26
